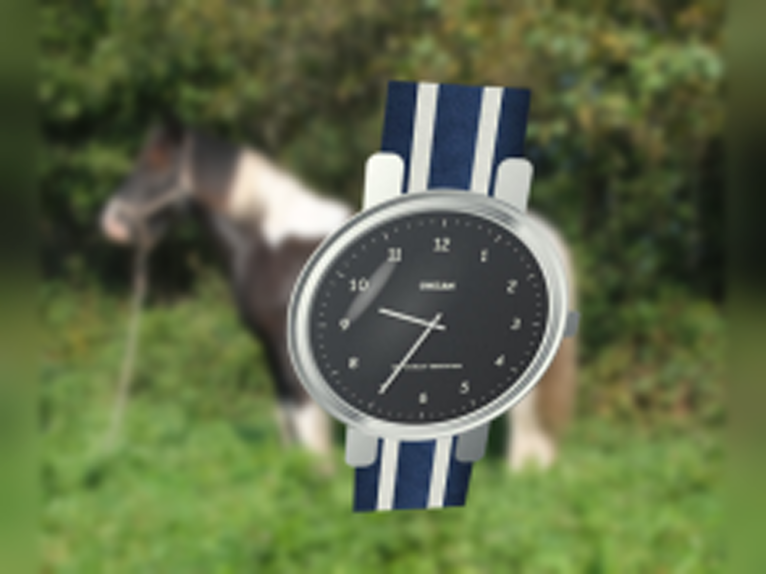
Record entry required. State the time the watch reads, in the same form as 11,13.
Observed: 9,35
